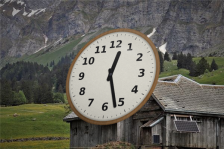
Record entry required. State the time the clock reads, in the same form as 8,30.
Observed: 12,27
